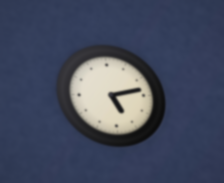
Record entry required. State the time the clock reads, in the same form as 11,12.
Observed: 5,13
